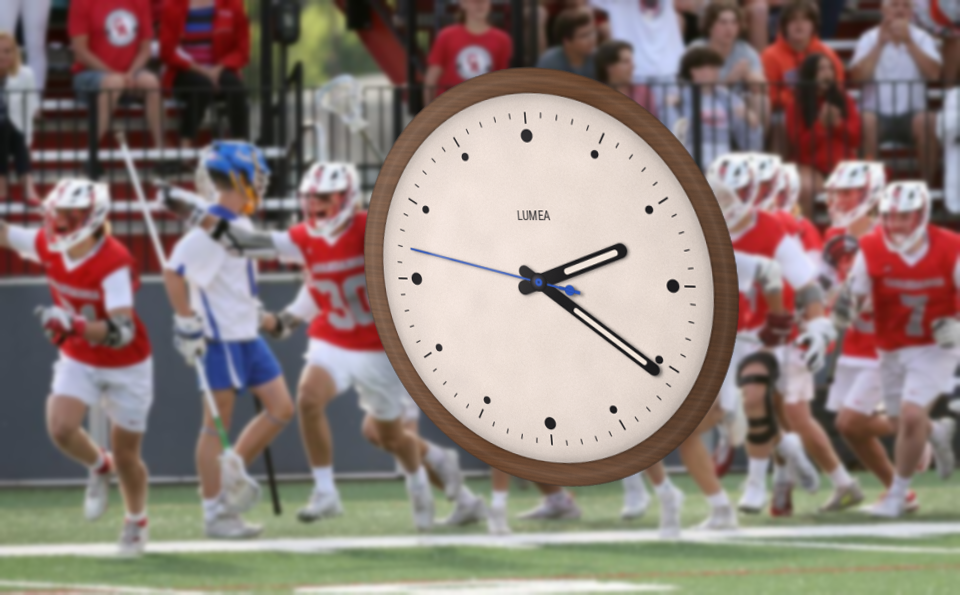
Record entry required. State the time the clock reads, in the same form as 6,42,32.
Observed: 2,20,47
